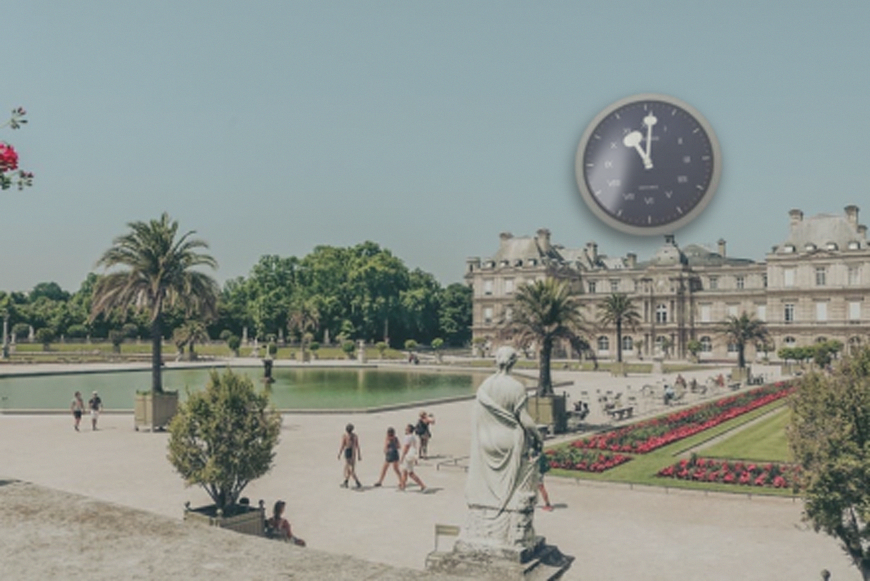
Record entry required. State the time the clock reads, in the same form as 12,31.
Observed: 11,01
